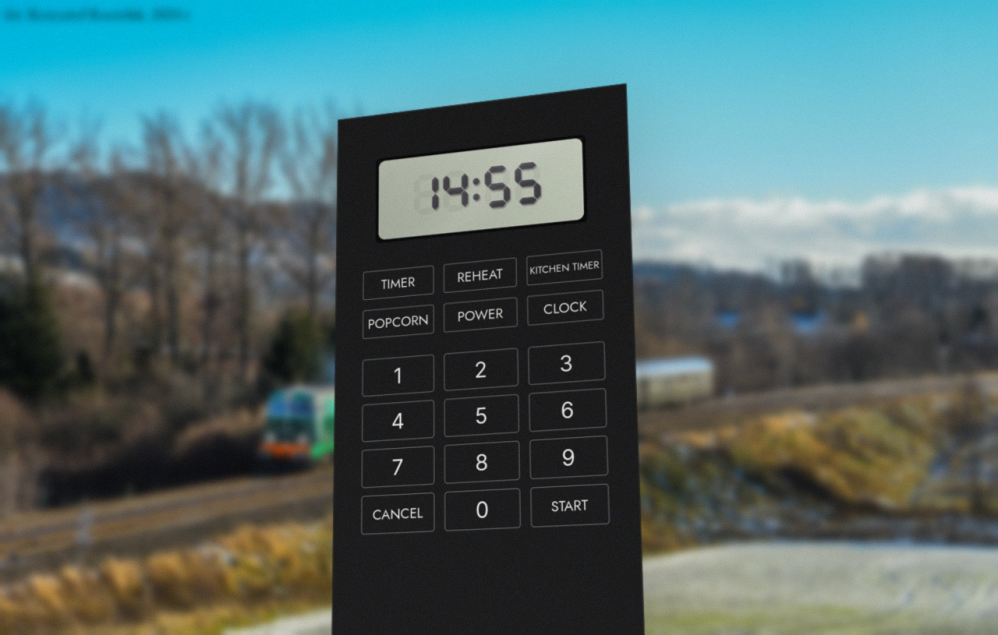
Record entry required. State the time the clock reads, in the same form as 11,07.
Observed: 14,55
